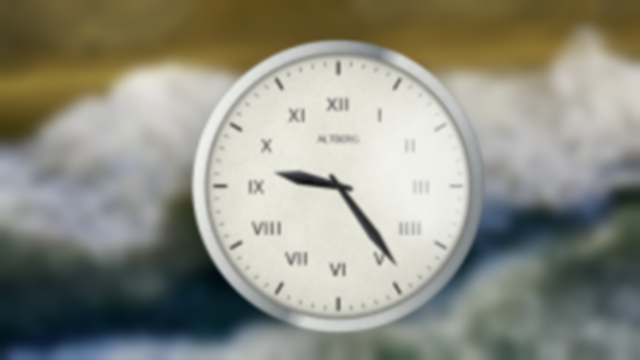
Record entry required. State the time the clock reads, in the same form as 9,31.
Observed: 9,24
